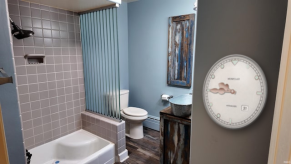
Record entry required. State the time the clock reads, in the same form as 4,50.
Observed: 9,45
